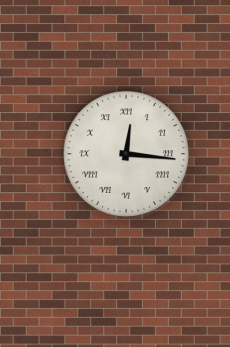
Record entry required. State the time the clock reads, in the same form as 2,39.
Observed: 12,16
